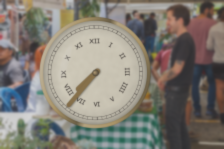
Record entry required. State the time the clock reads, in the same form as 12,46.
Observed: 7,37
